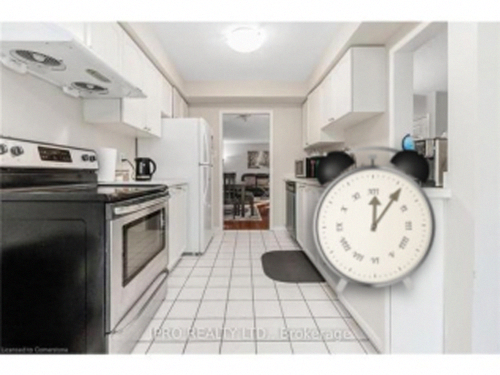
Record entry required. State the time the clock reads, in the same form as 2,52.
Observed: 12,06
